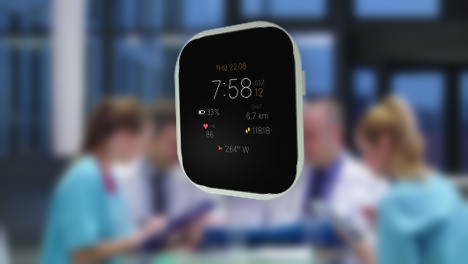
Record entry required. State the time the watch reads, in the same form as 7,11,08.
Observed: 7,58,12
